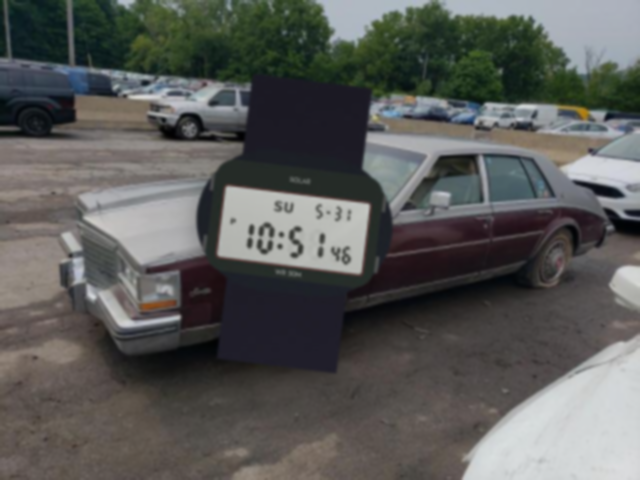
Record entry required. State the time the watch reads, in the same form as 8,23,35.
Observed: 10,51,46
